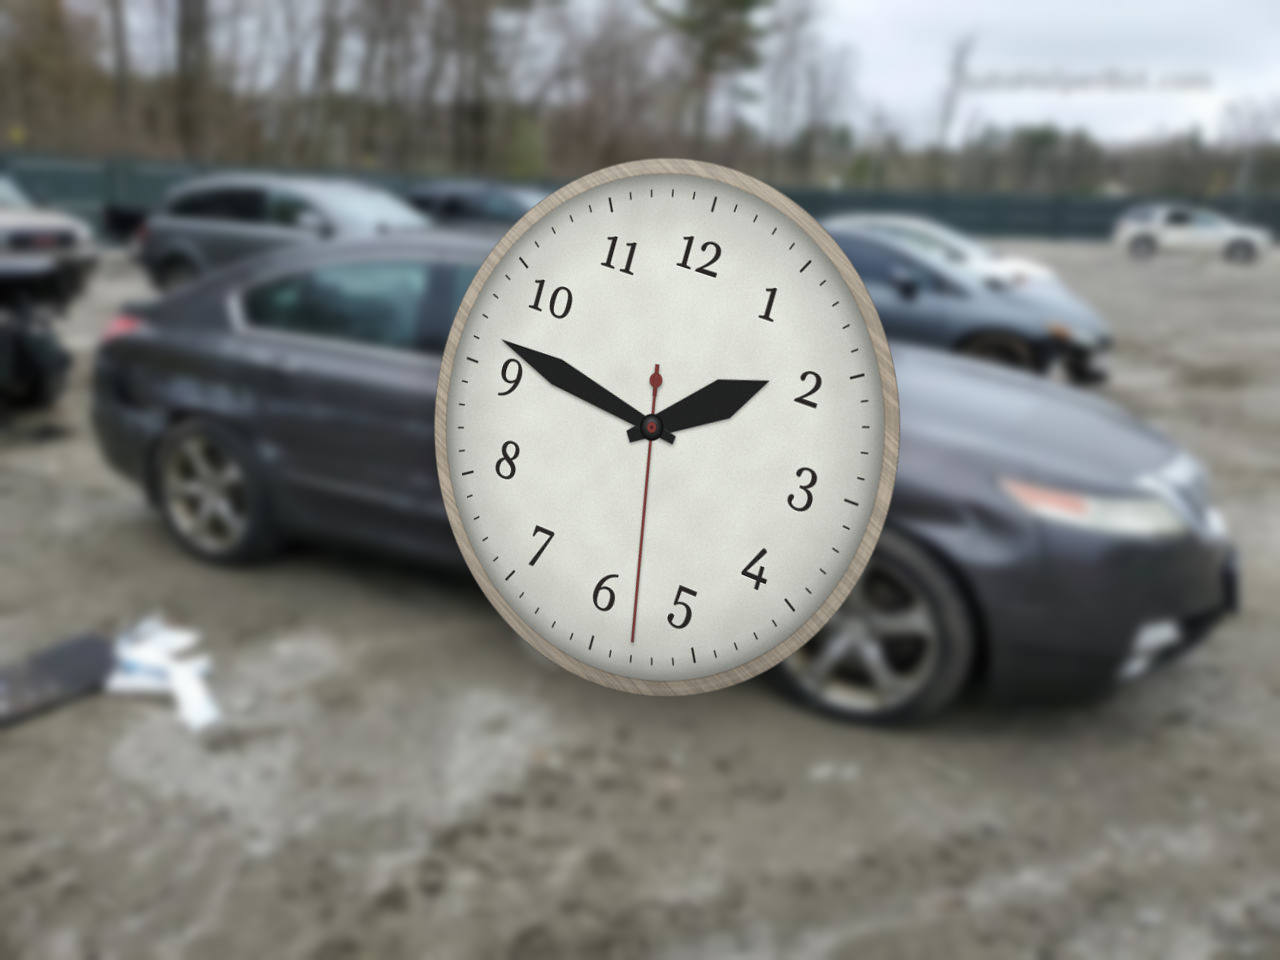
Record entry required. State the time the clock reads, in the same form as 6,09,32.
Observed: 1,46,28
